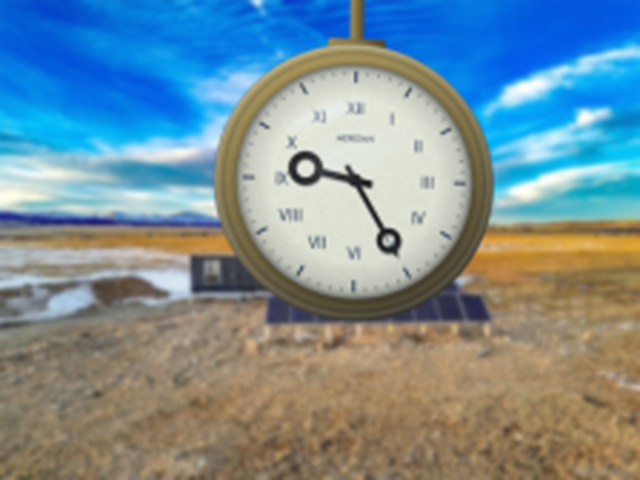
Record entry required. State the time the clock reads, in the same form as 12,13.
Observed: 9,25
